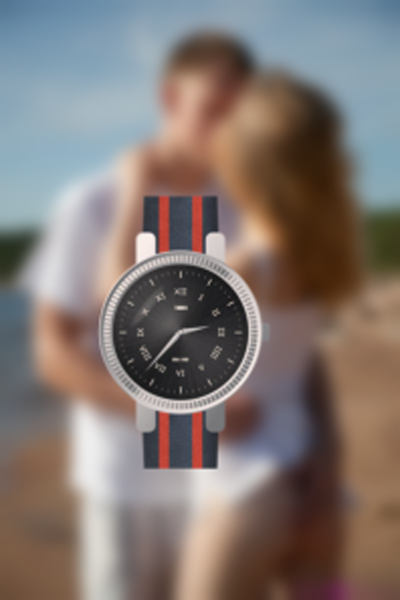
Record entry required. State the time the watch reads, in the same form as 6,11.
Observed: 2,37
